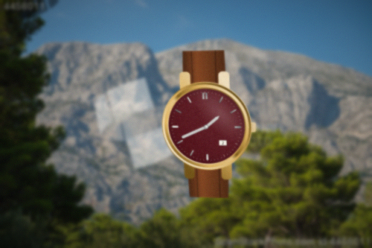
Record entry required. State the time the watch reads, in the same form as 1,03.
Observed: 1,41
